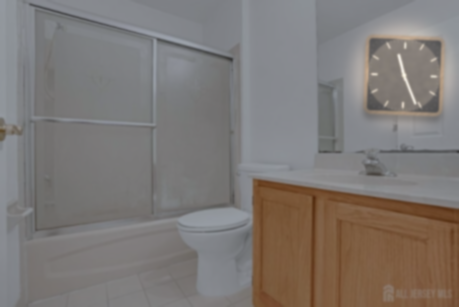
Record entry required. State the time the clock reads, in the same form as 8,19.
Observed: 11,26
